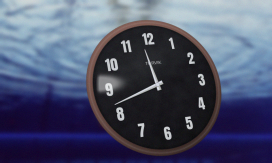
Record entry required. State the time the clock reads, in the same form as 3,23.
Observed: 11,42
